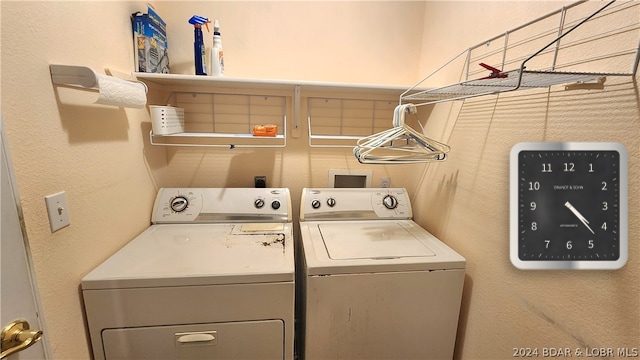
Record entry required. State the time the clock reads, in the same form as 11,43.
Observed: 4,23
